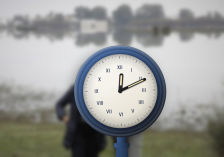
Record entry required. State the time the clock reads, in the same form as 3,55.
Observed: 12,11
